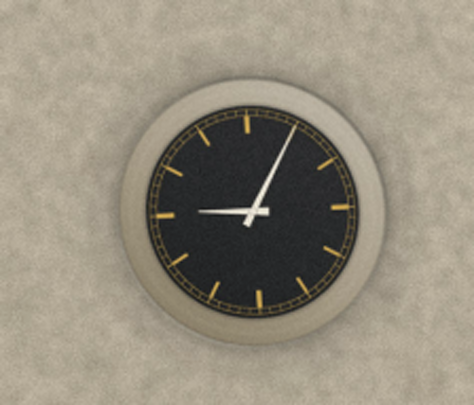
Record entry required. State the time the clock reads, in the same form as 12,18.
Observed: 9,05
